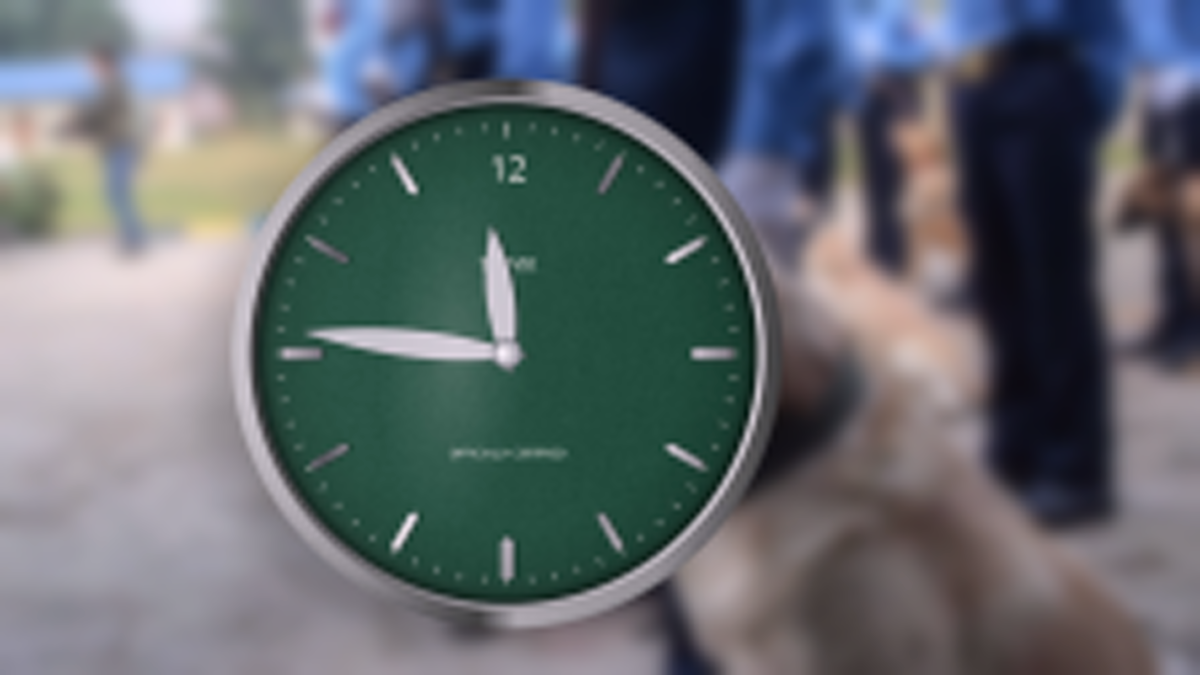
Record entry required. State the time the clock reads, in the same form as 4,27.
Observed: 11,46
